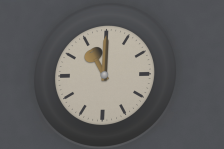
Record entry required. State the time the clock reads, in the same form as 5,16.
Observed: 11,00
